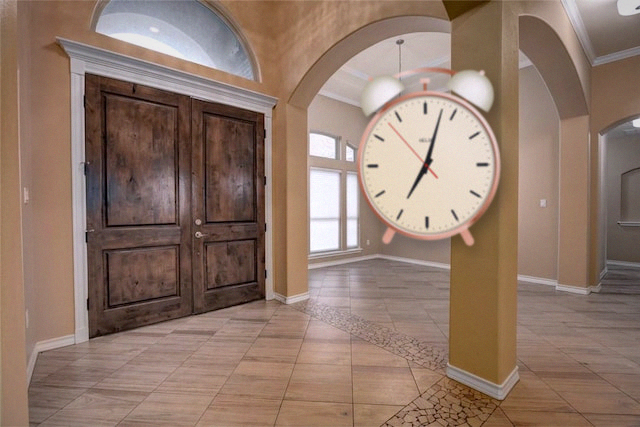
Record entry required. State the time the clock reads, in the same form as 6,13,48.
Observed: 7,02,53
